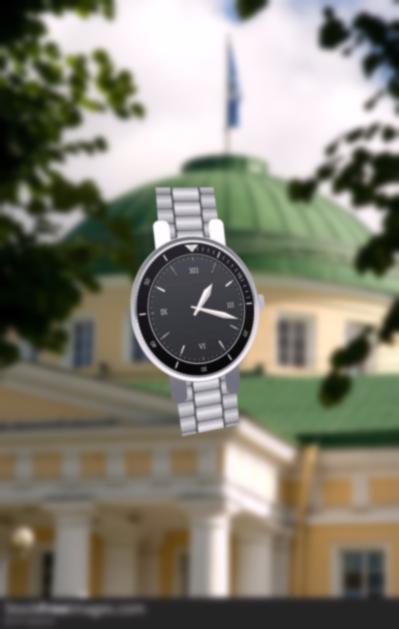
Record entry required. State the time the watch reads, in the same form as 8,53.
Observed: 1,18
